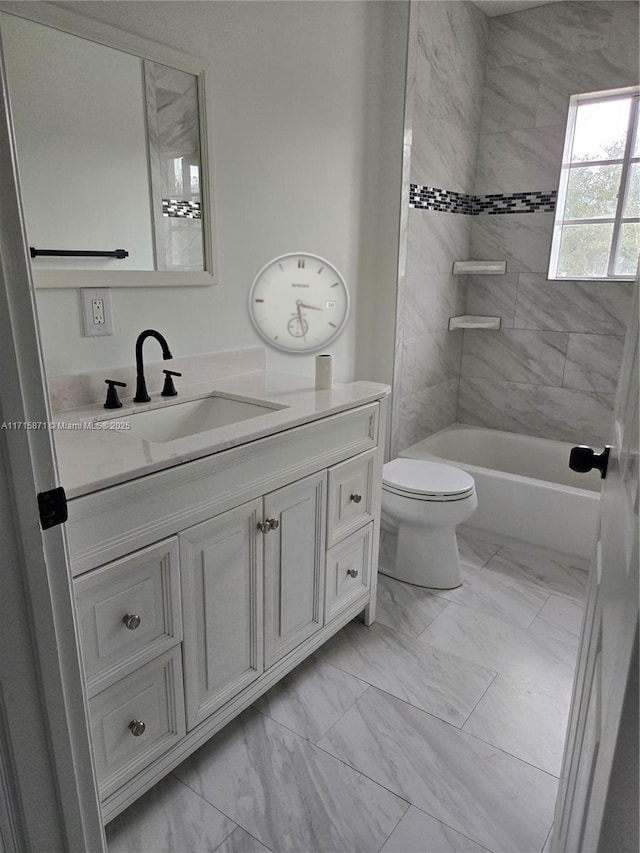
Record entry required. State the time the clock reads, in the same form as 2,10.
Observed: 3,28
